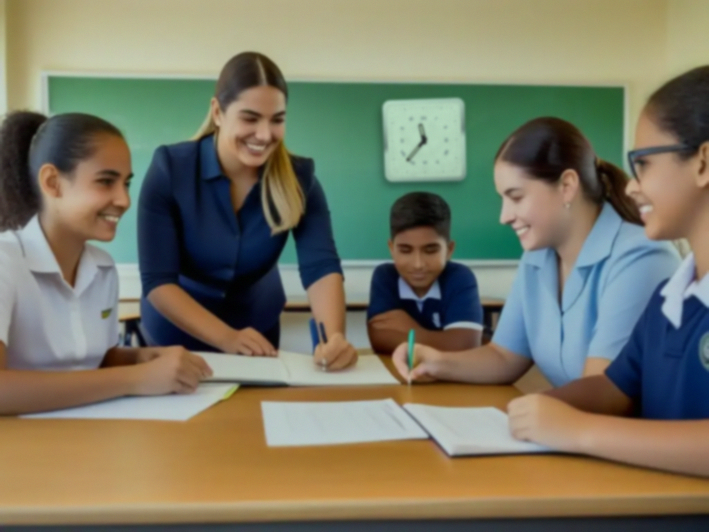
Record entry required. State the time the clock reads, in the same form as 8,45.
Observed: 11,37
